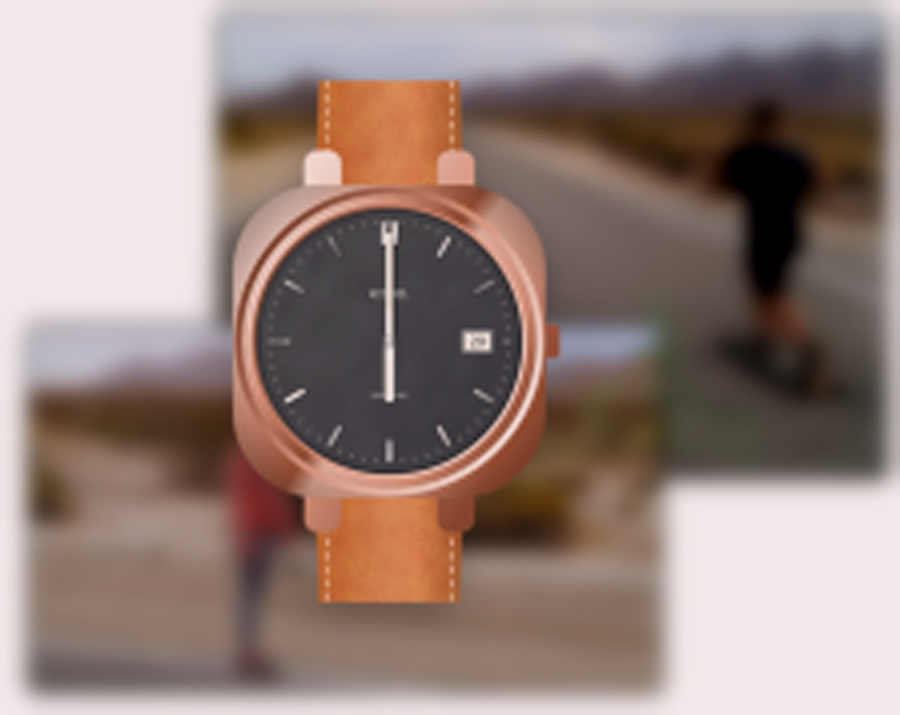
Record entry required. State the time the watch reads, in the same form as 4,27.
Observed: 6,00
